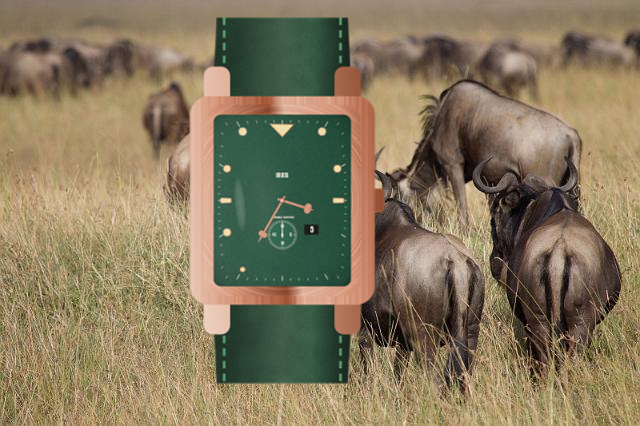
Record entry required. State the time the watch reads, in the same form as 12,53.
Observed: 3,35
